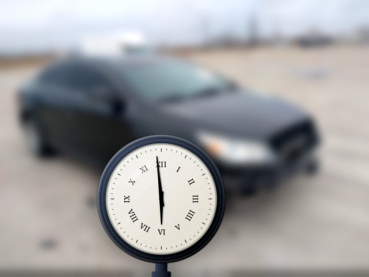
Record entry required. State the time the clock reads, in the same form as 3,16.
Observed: 5,59
